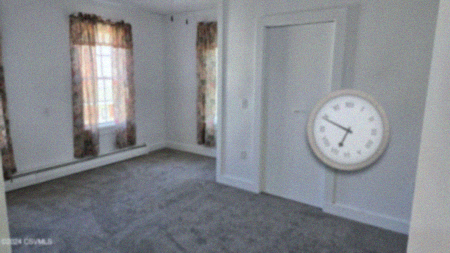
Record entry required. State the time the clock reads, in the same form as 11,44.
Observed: 6,49
